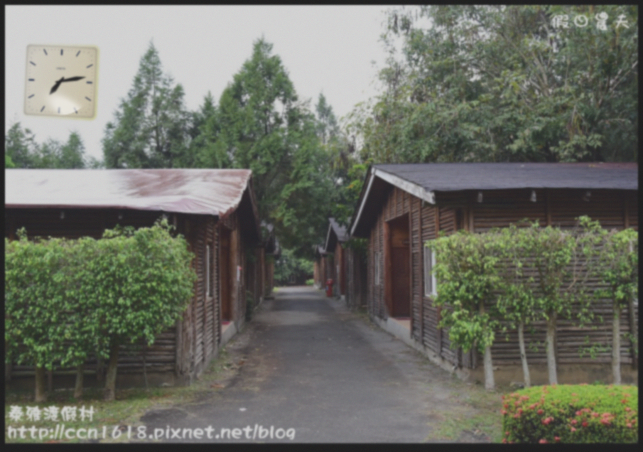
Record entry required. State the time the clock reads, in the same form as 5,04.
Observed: 7,13
